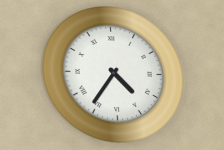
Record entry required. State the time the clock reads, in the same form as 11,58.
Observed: 4,36
